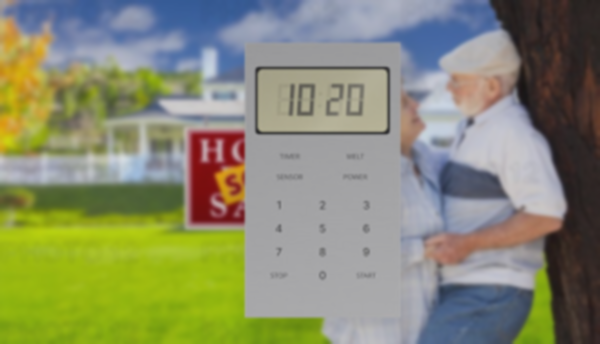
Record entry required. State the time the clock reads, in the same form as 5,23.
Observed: 10,20
